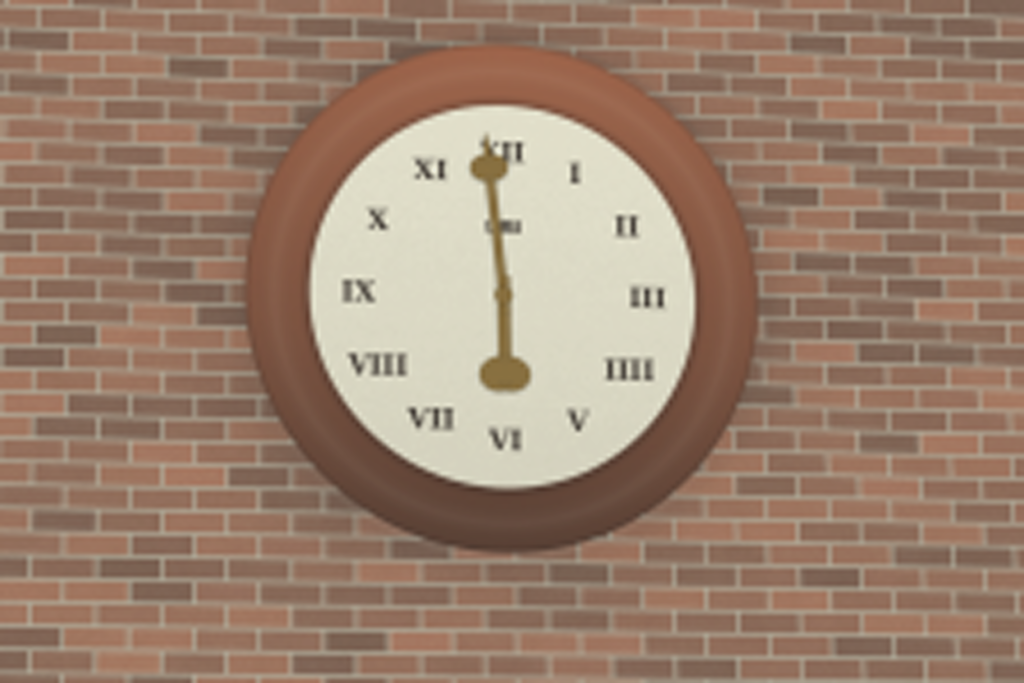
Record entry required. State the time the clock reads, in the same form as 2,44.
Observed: 5,59
